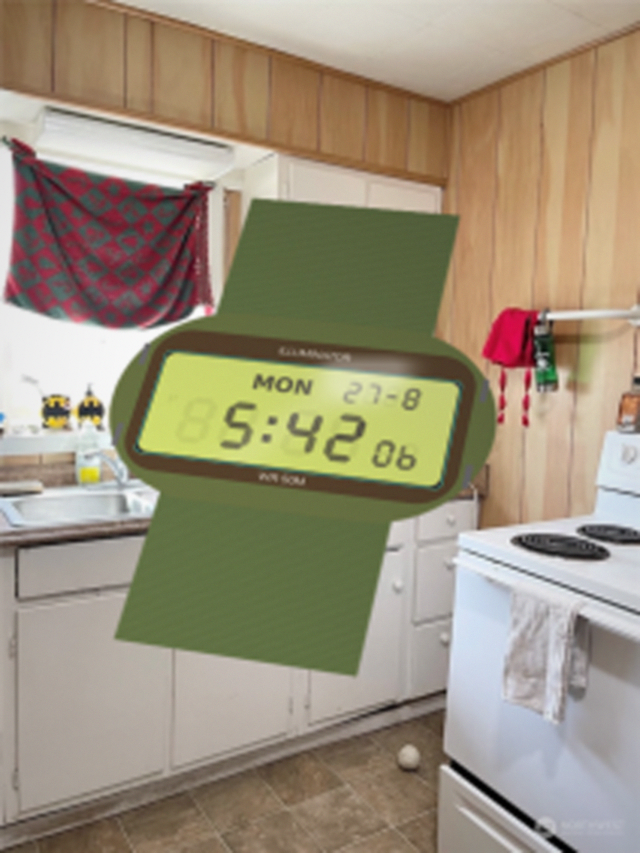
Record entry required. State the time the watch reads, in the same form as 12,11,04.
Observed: 5,42,06
